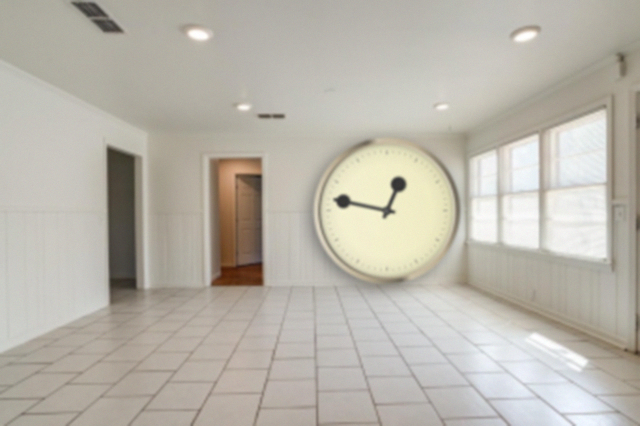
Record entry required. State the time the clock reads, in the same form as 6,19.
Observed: 12,47
